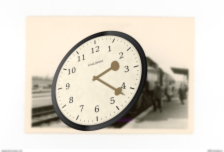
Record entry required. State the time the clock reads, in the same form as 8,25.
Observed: 2,22
